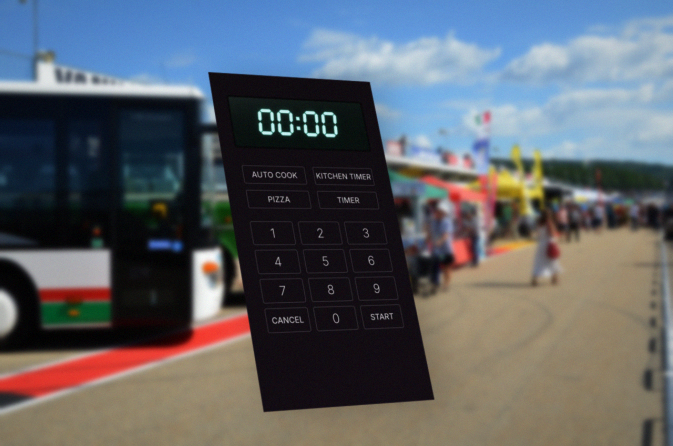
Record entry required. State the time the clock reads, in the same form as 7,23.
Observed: 0,00
